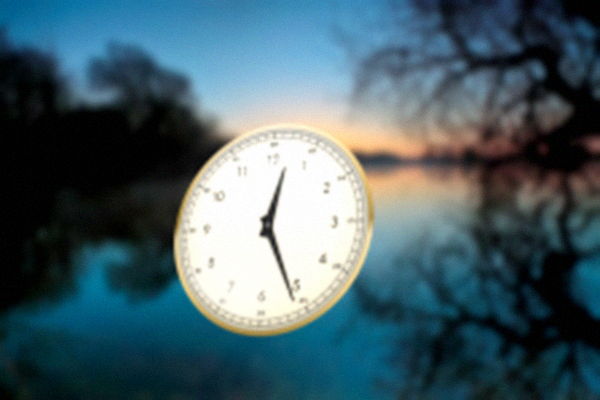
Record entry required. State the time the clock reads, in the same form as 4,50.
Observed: 12,26
